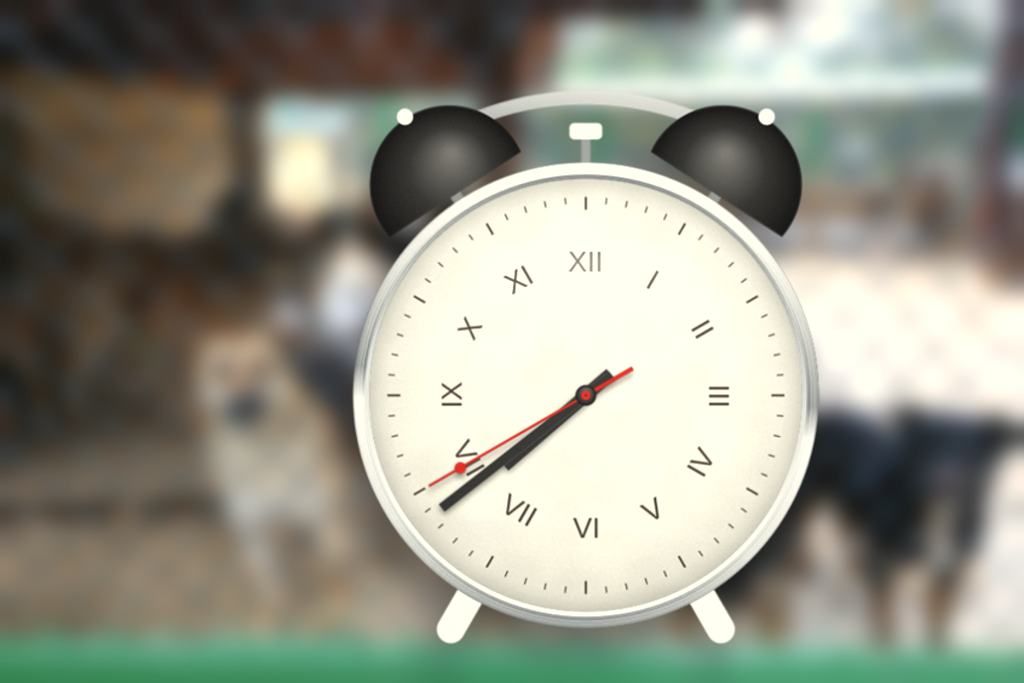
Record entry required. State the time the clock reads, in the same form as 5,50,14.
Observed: 7,38,40
